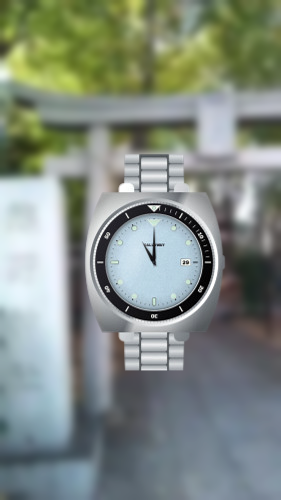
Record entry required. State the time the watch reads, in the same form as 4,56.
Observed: 11,00
